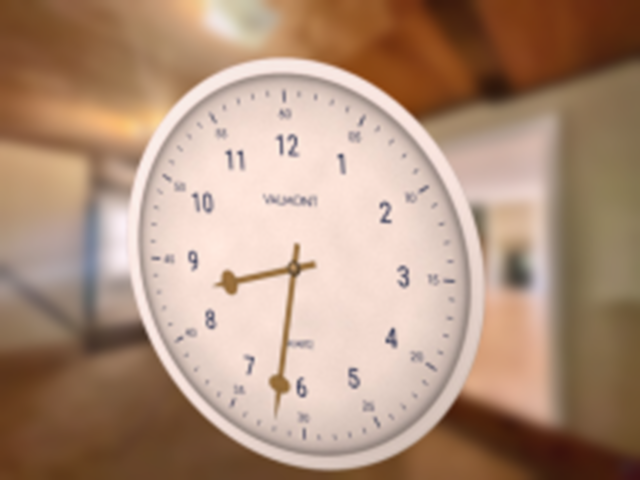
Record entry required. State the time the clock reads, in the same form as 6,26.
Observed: 8,32
